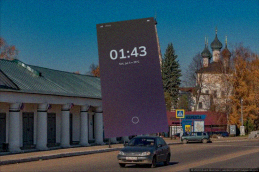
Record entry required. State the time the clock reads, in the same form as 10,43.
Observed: 1,43
